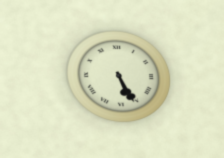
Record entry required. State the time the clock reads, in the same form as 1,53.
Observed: 5,26
